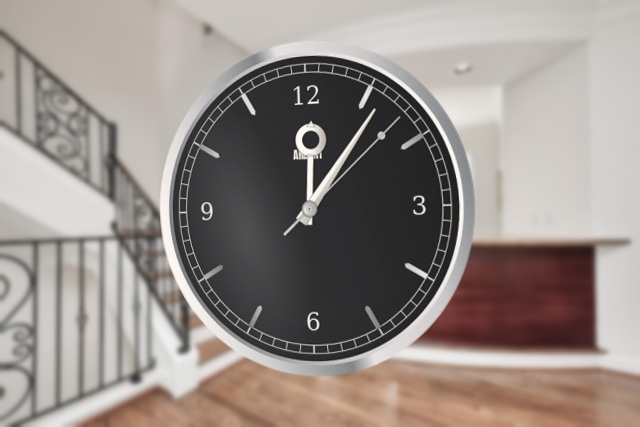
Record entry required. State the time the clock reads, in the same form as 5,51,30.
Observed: 12,06,08
